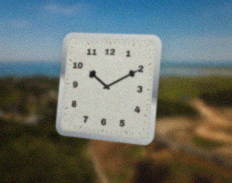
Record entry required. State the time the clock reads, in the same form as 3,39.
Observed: 10,10
